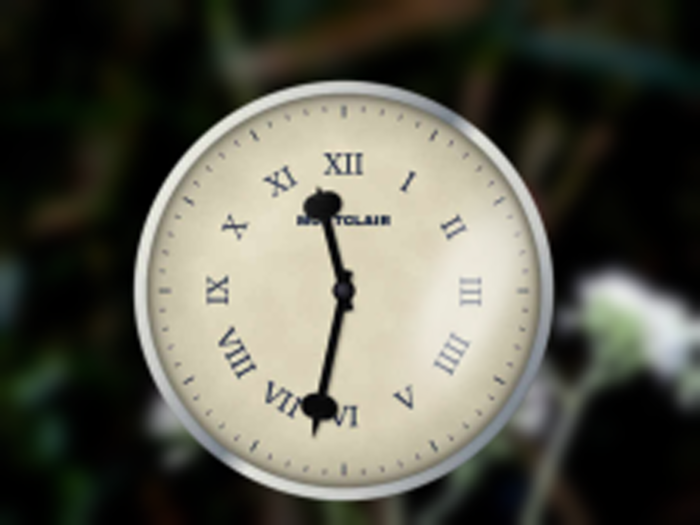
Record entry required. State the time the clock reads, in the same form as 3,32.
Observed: 11,32
